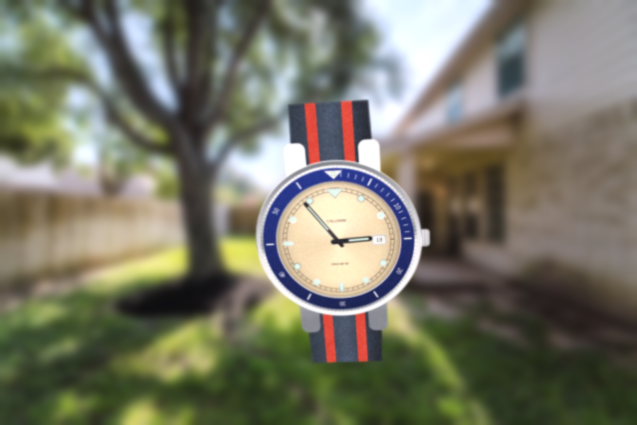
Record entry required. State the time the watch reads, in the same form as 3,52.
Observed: 2,54
